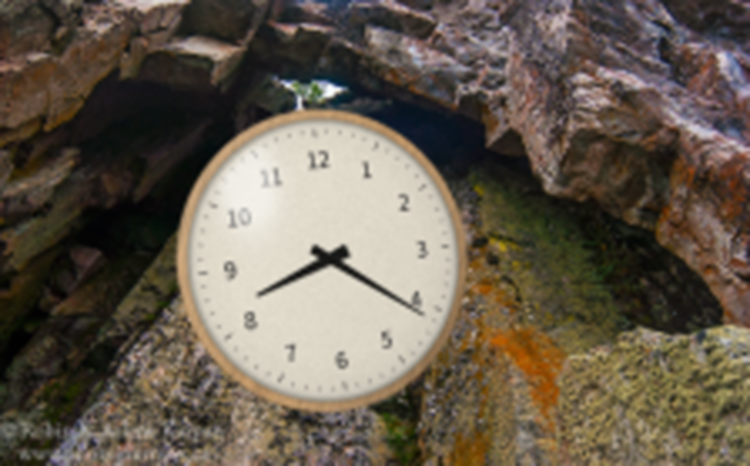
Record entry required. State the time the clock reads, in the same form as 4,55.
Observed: 8,21
